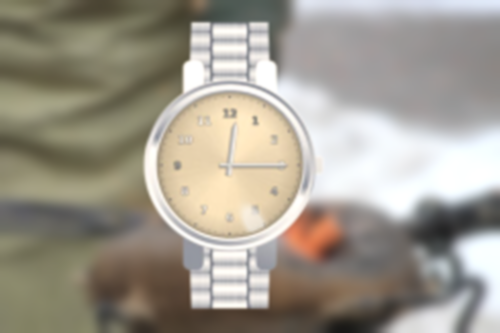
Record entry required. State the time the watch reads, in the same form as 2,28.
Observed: 12,15
